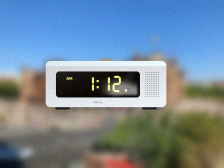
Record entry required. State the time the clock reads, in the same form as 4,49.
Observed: 1,12
